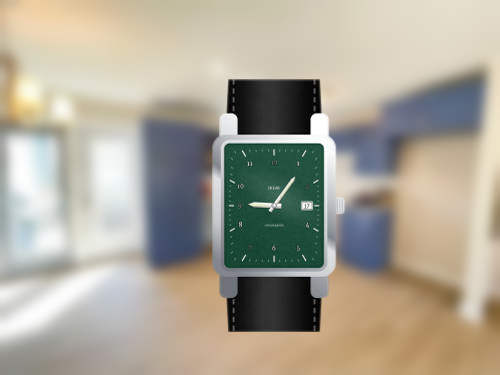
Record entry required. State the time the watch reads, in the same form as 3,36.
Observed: 9,06
